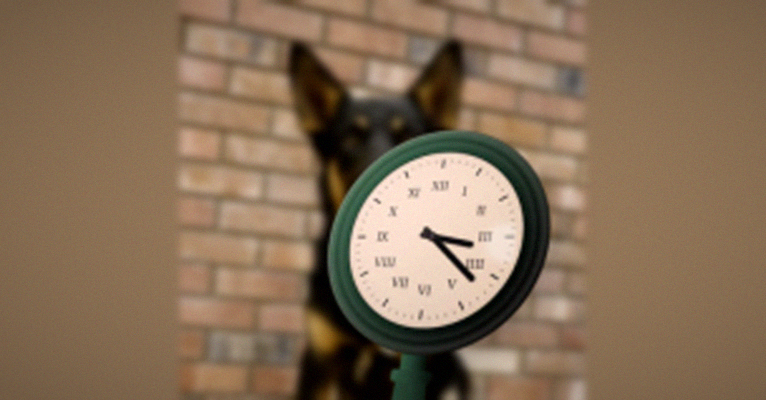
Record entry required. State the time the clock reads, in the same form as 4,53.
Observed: 3,22
